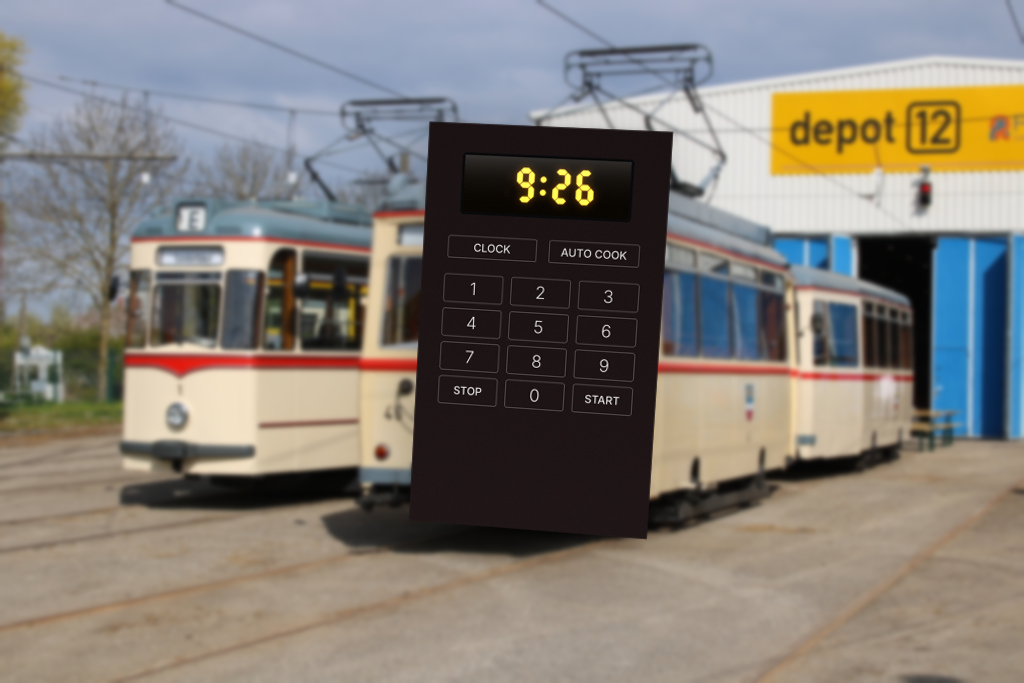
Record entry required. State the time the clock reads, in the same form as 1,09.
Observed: 9,26
